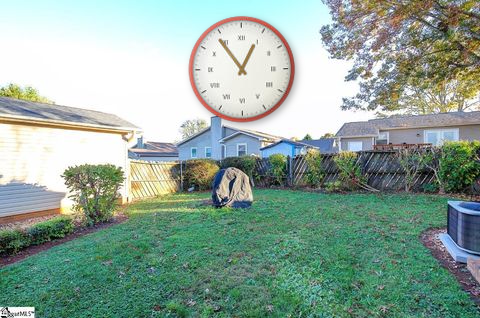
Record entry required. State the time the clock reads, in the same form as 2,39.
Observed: 12,54
